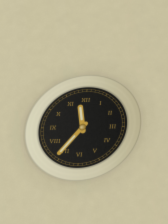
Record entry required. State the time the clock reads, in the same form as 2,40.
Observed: 11,36
